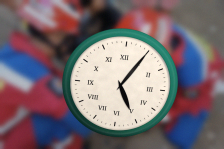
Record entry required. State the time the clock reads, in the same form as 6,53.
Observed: 5,05
